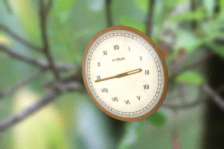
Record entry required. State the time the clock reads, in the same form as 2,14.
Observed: 2,44
